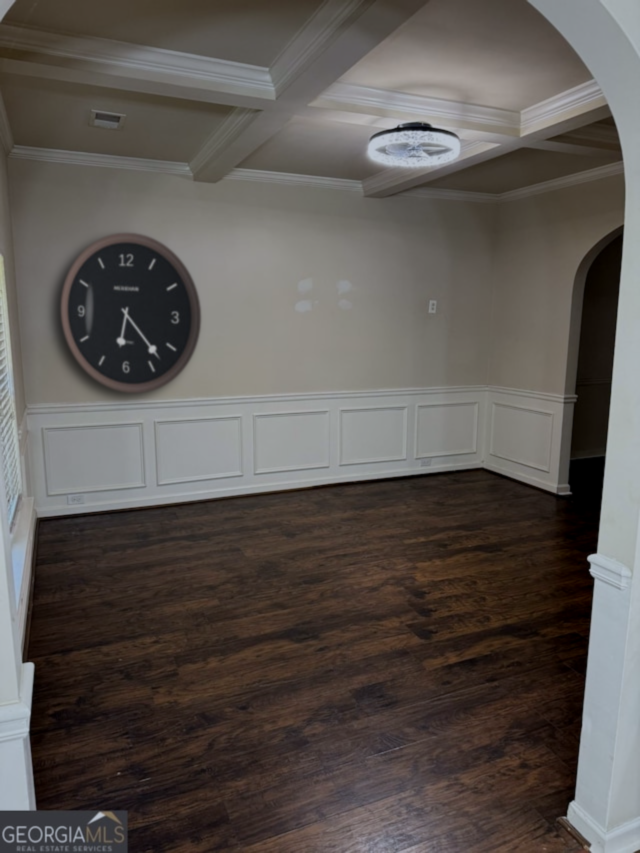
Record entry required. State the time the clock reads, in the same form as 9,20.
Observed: 6,23
